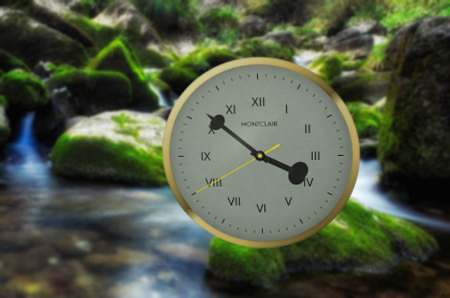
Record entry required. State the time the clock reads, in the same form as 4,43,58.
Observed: 3,51,40
